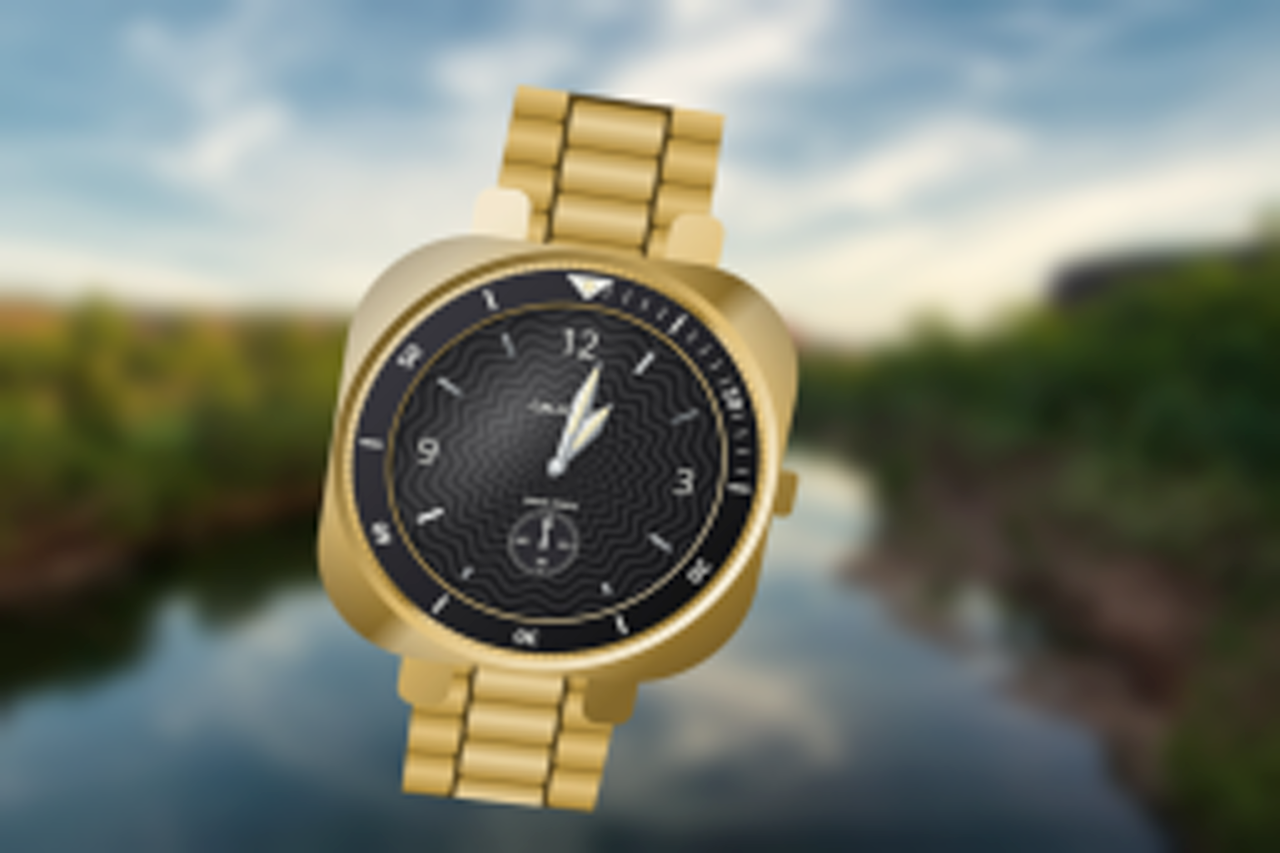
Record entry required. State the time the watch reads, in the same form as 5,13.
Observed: 1,02
